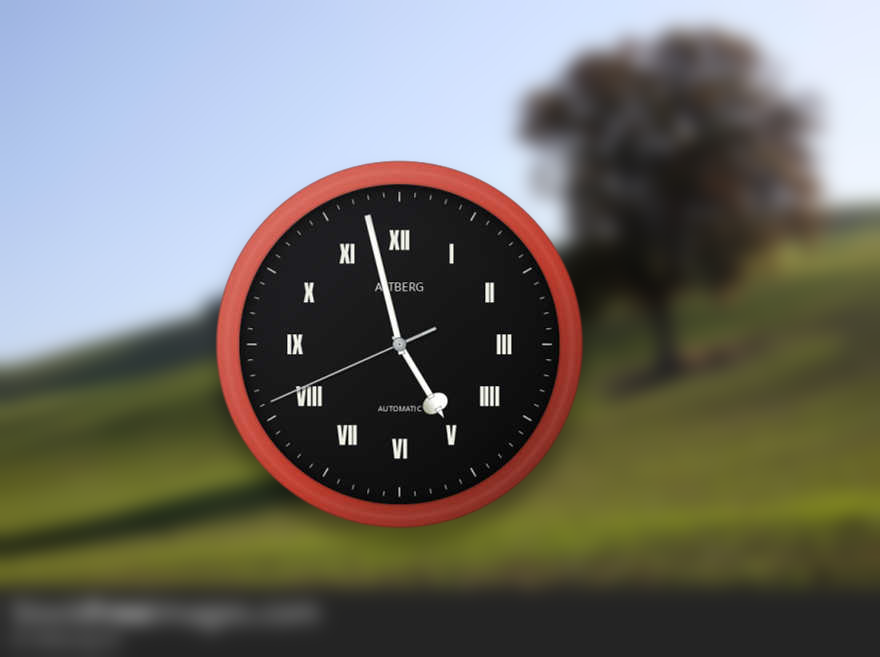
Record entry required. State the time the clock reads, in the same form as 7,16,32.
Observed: 4,57,41
